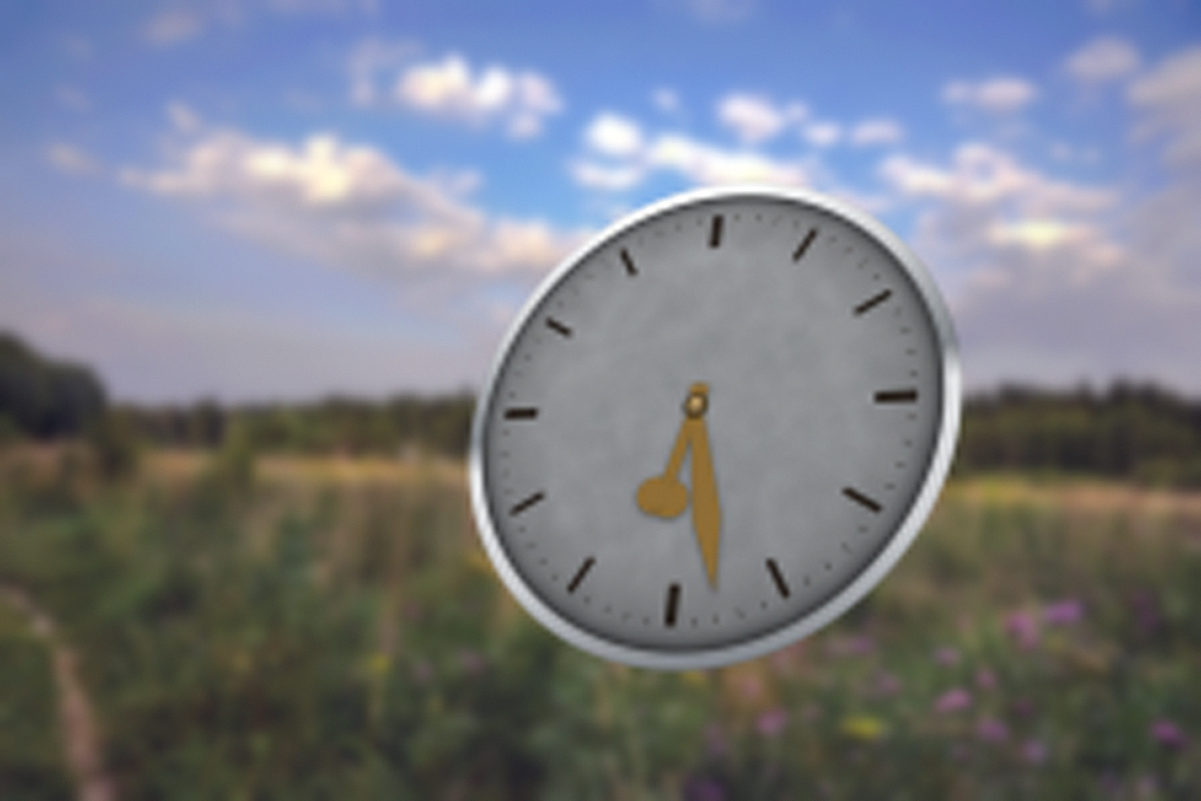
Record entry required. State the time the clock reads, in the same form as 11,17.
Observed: 6,28
